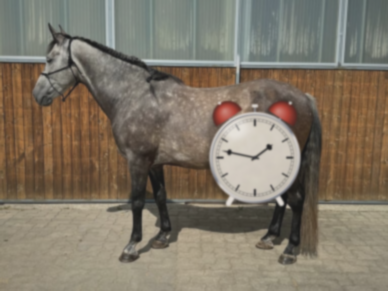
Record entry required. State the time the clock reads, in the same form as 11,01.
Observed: 1,47
